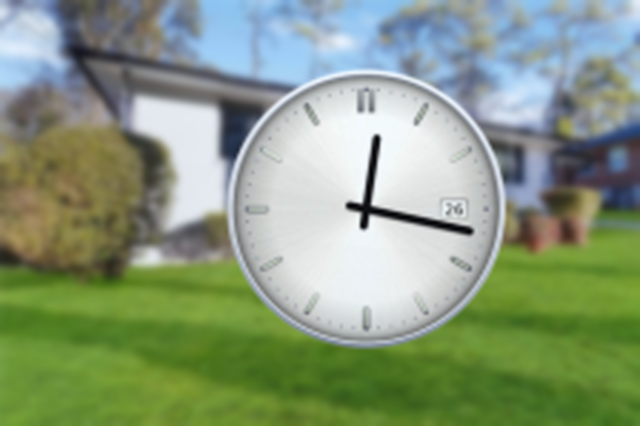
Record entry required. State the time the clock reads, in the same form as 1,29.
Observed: 12,17
